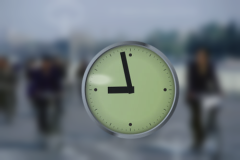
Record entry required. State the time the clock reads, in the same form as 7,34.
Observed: 8,58
